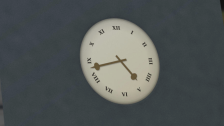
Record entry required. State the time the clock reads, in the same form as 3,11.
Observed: 4,43
